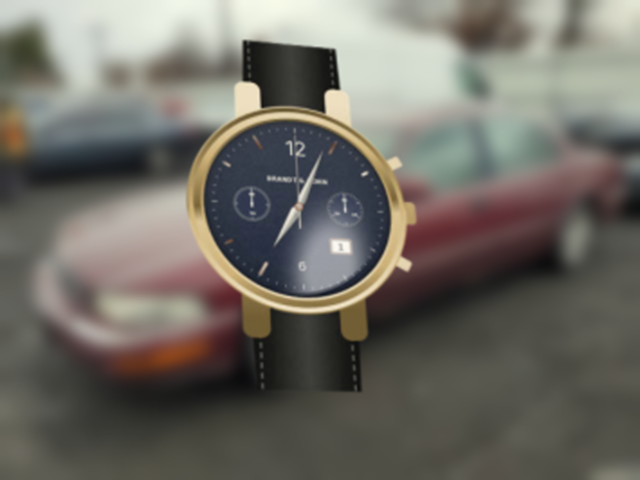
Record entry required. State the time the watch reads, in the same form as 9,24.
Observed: 7,04
